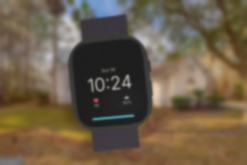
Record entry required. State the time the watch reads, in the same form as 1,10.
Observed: 10,24
